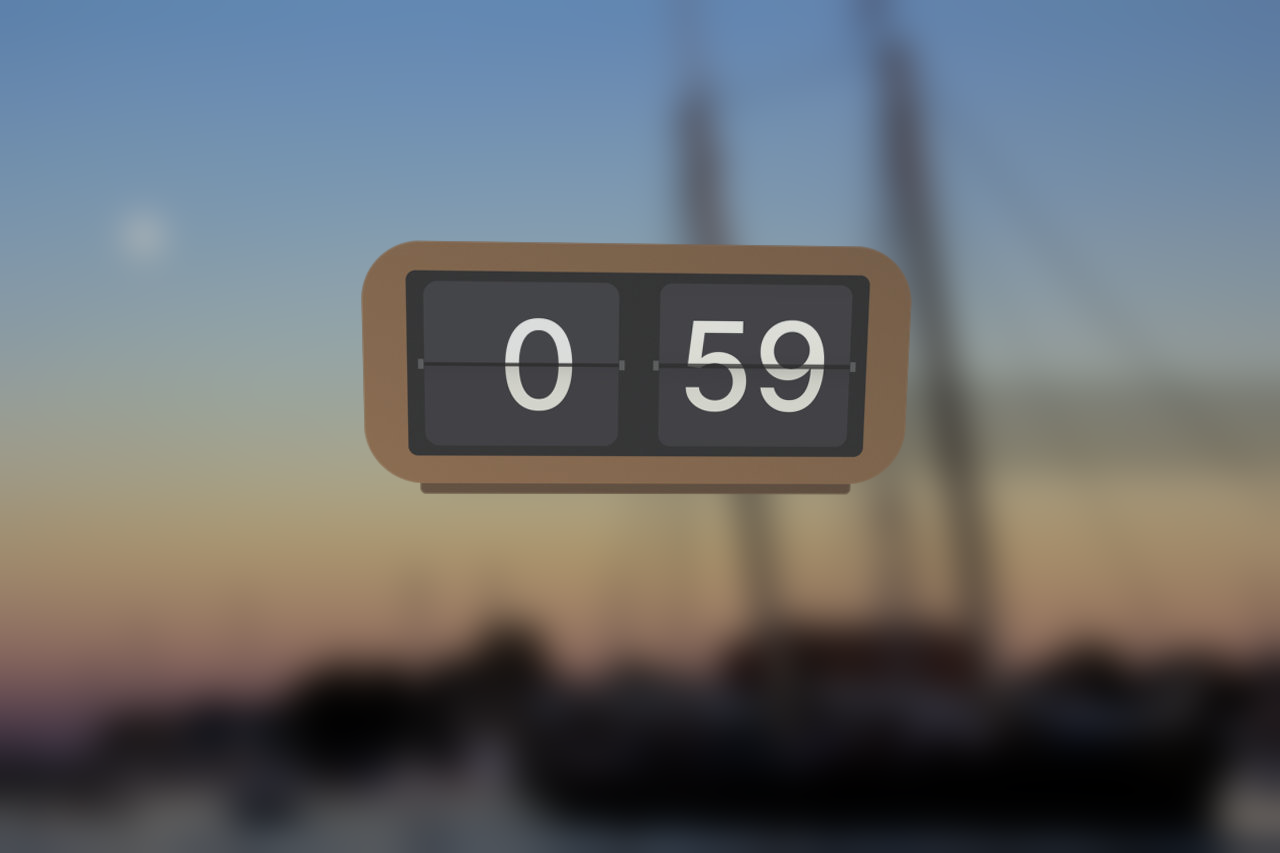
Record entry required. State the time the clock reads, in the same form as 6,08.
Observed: 0,59
